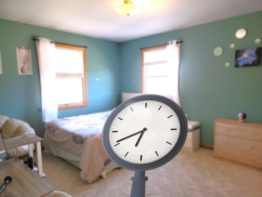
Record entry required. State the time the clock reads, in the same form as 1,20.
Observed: 6,41
